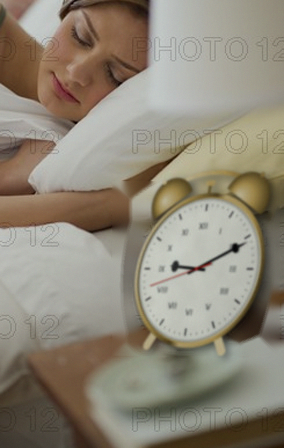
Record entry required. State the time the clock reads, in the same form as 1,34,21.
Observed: 9,10,42
